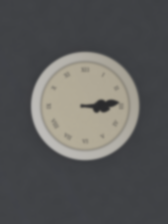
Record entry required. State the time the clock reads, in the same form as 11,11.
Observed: 3,14
